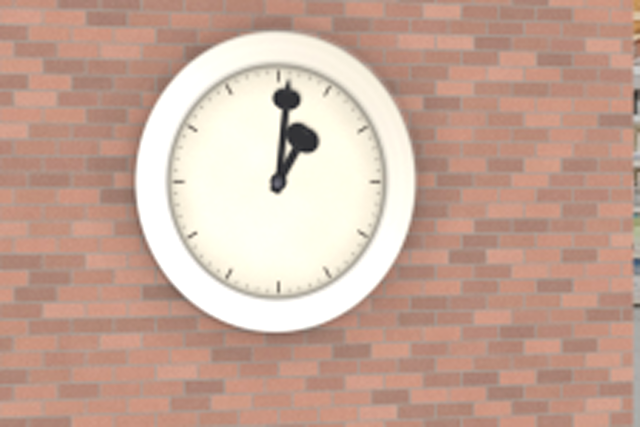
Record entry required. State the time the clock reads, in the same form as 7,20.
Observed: 1,01
